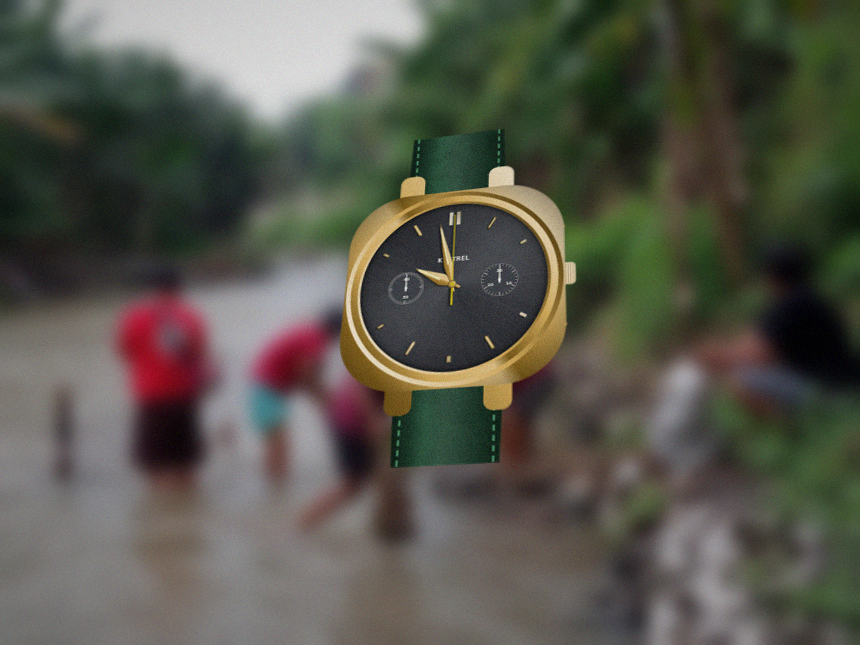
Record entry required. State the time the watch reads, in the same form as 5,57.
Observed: 9,58
